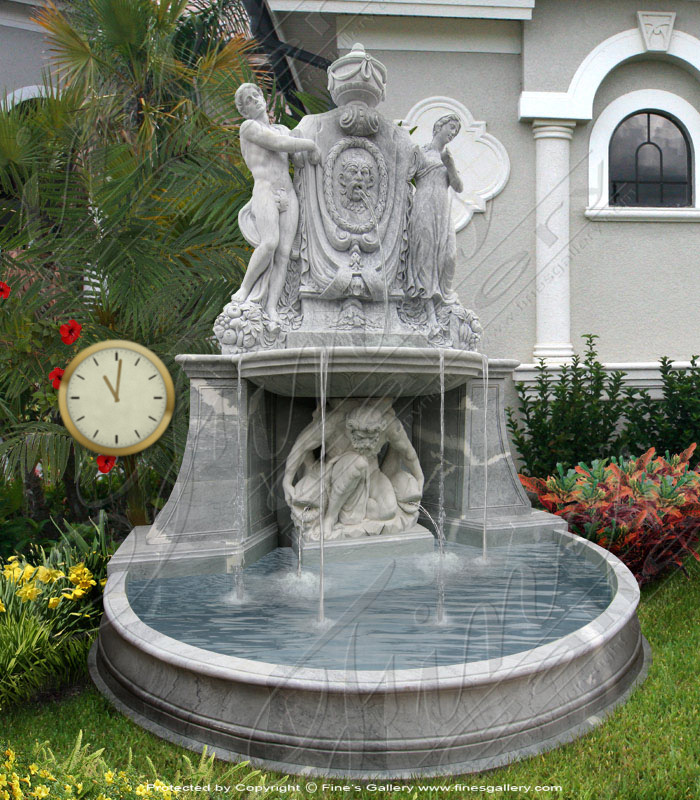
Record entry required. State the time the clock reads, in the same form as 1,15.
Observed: 11,01
